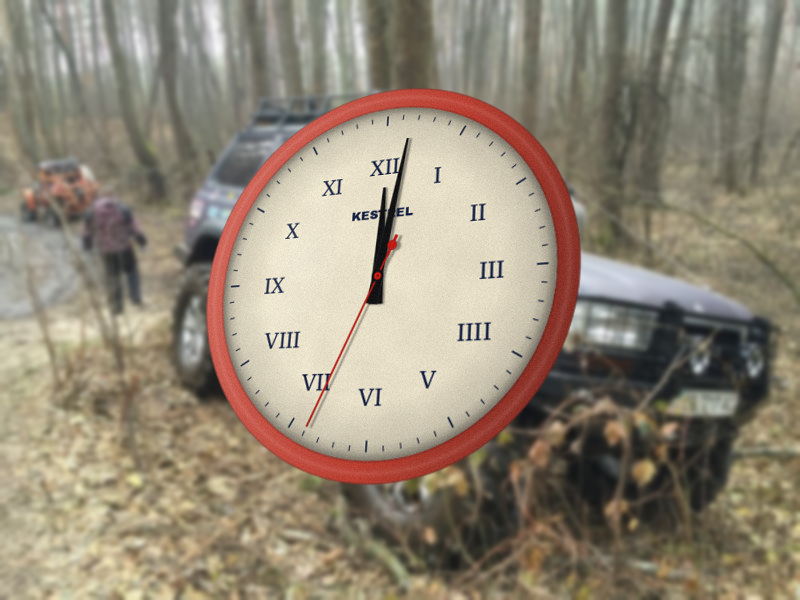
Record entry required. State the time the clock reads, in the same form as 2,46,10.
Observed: 12,01,34
